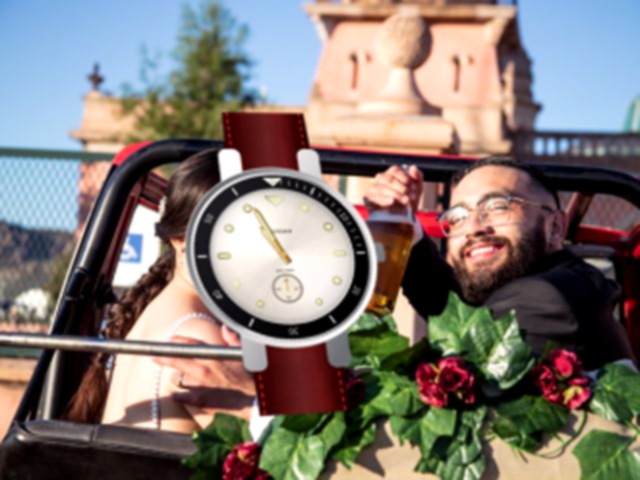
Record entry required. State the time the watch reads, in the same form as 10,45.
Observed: 10,56
